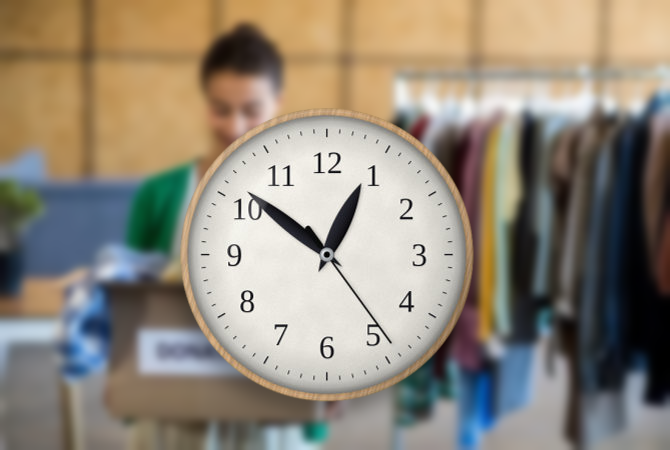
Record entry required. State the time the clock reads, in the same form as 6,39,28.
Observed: 12,51,24
